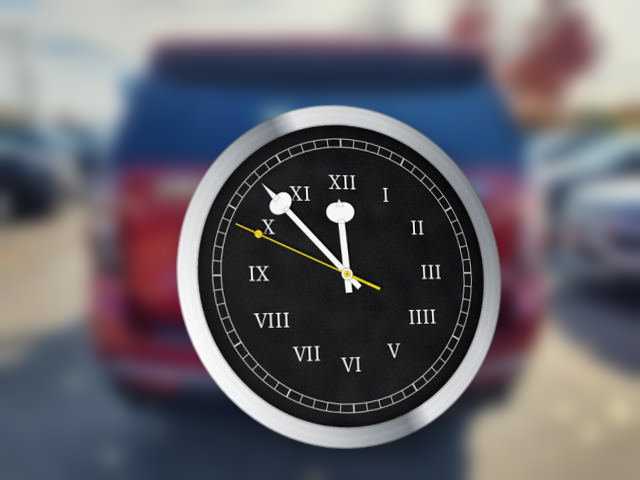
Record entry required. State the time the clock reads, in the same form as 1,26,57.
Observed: 11,52,49
